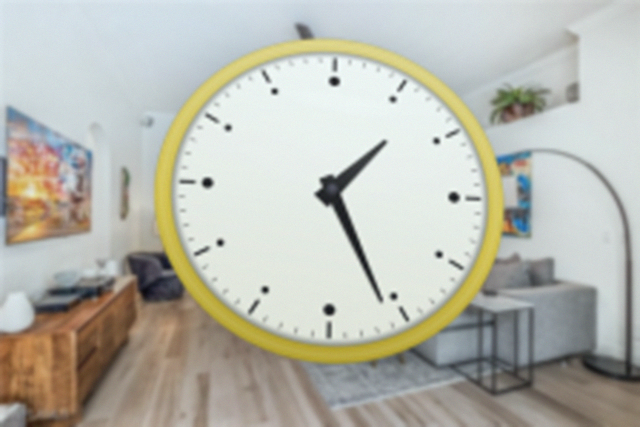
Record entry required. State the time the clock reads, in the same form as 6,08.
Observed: 1,26
